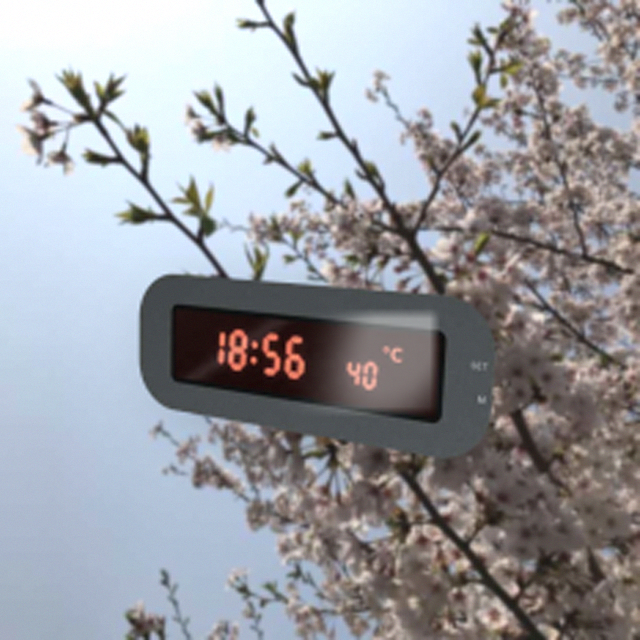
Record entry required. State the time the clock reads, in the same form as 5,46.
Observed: 18,56
